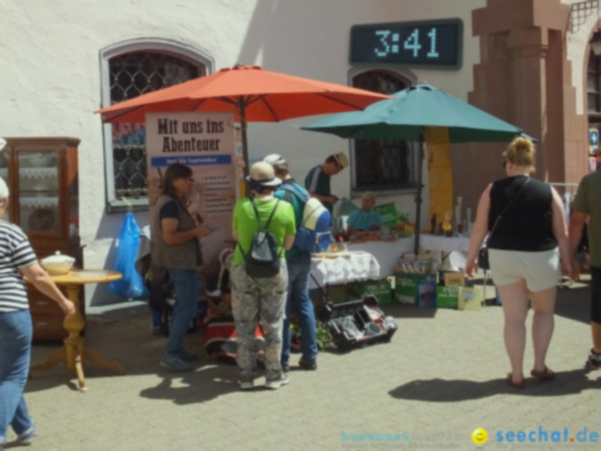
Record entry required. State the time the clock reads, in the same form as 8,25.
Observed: 3,41
